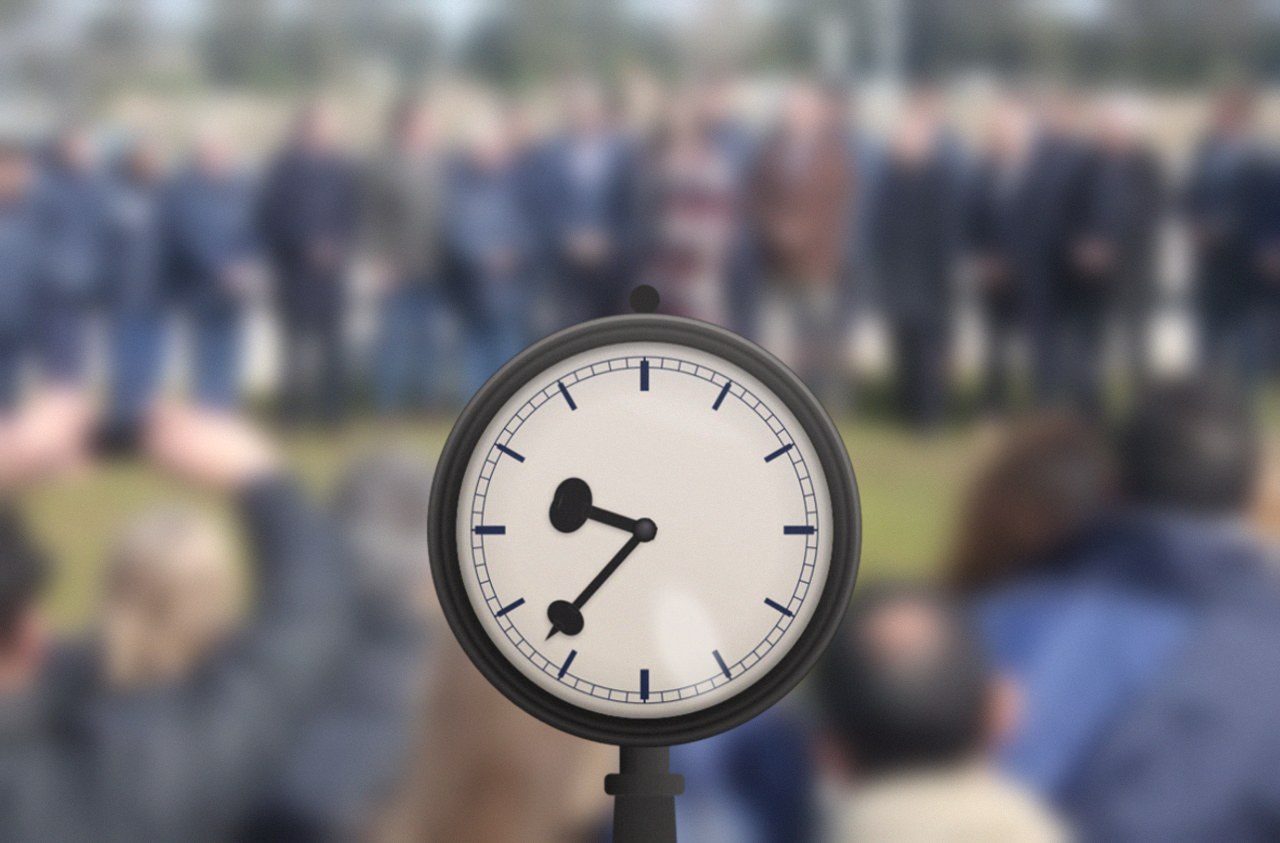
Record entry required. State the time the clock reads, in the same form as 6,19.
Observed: 9,37
